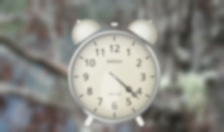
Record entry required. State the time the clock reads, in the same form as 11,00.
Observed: 4,22
